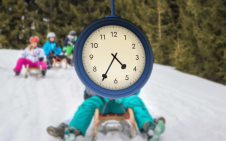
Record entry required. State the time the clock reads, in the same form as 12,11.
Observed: 4,35
